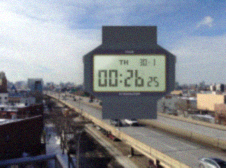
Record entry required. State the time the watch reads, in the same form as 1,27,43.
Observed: 0,26,25
